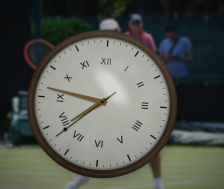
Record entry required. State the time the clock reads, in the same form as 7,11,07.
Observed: 7,46,38
